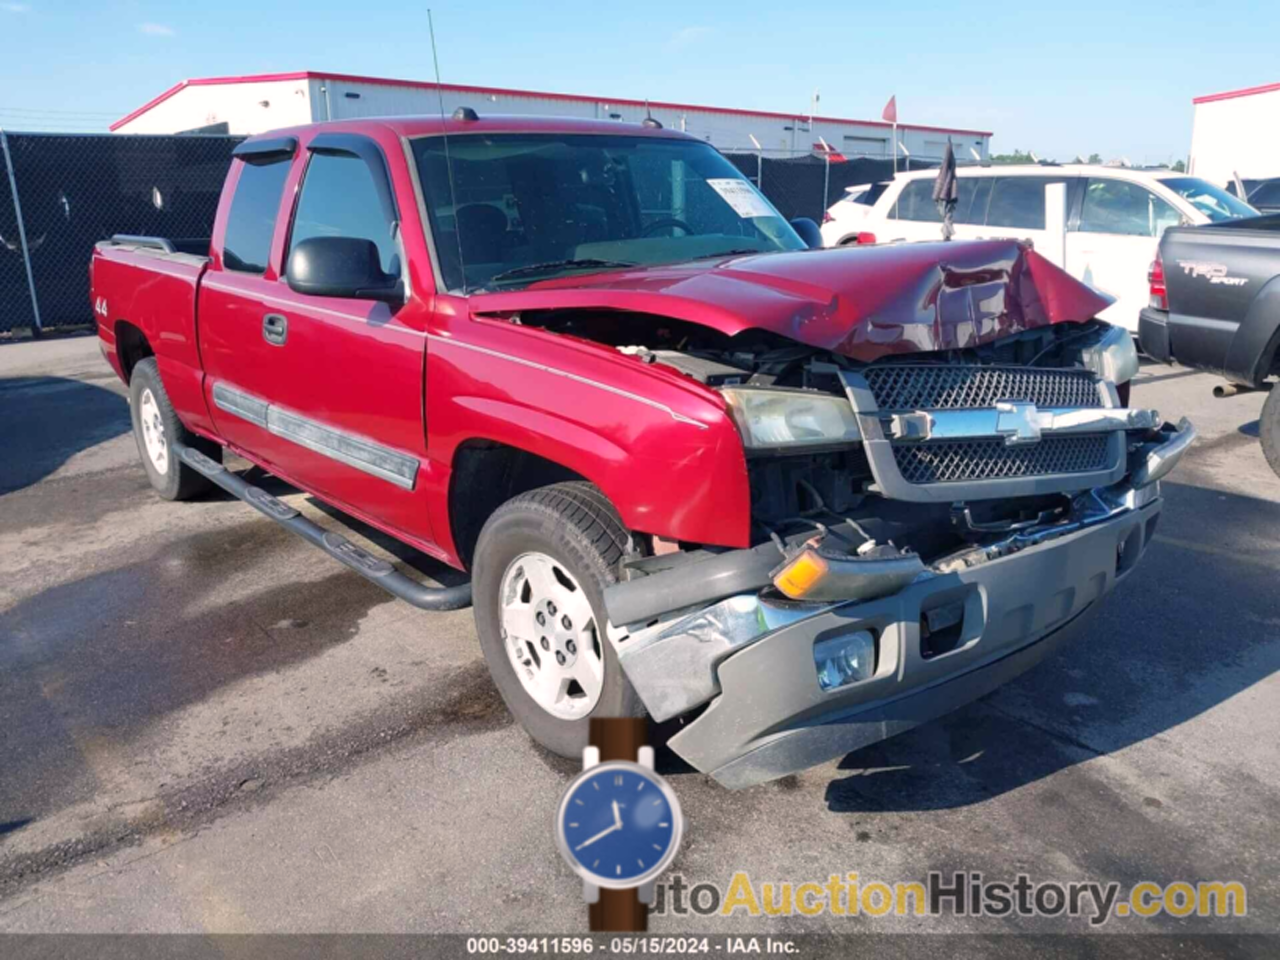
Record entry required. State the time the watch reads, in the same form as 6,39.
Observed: 11,40
